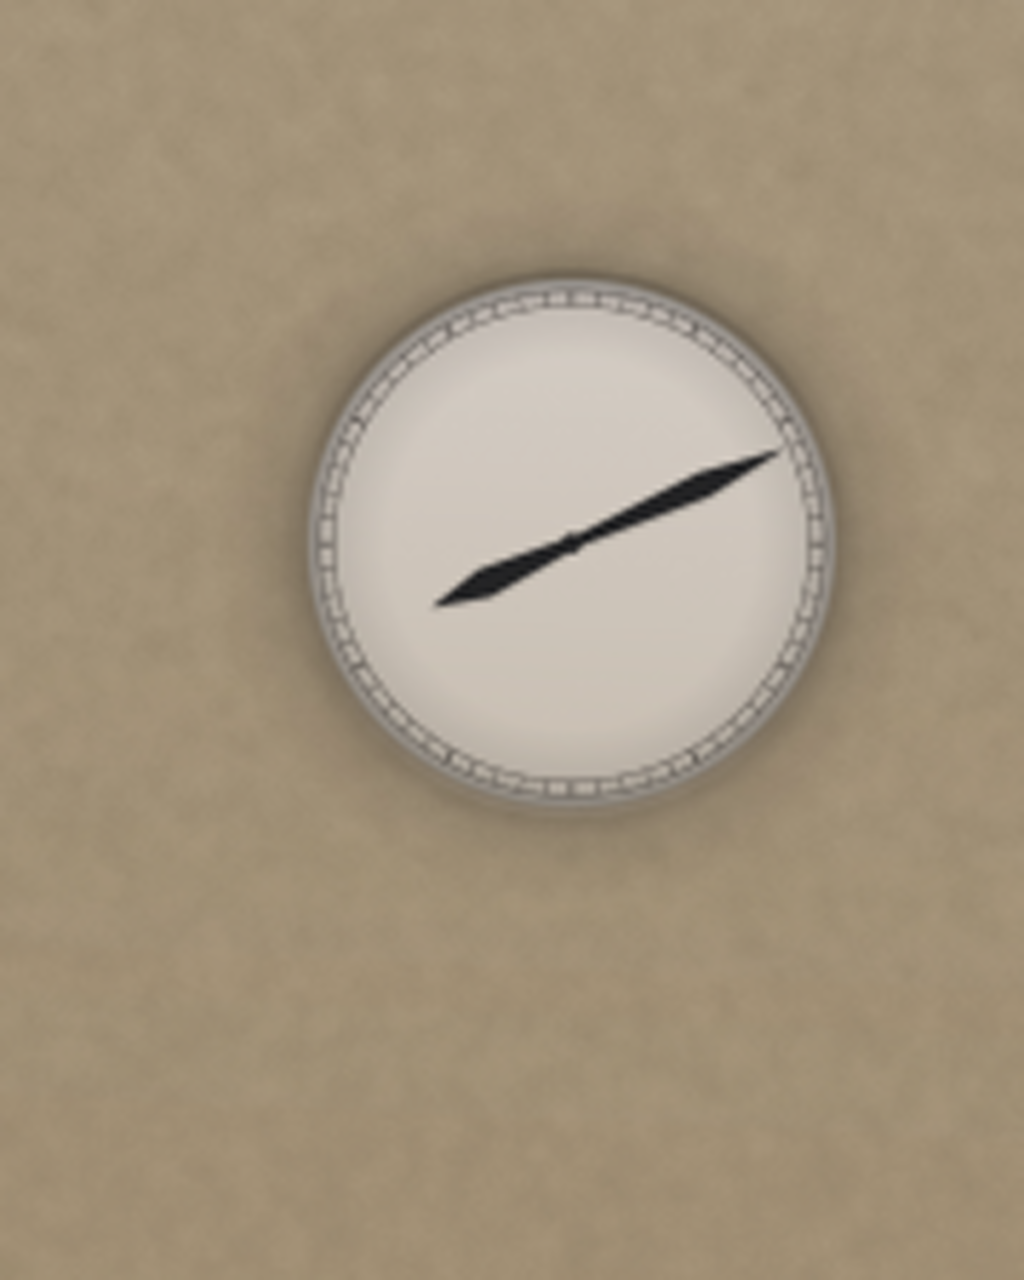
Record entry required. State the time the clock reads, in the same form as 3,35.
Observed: 8,11
